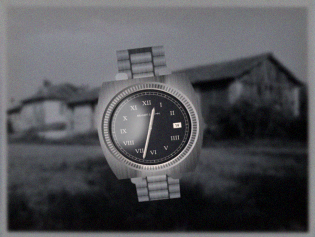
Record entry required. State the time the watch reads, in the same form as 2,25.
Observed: 12,33
